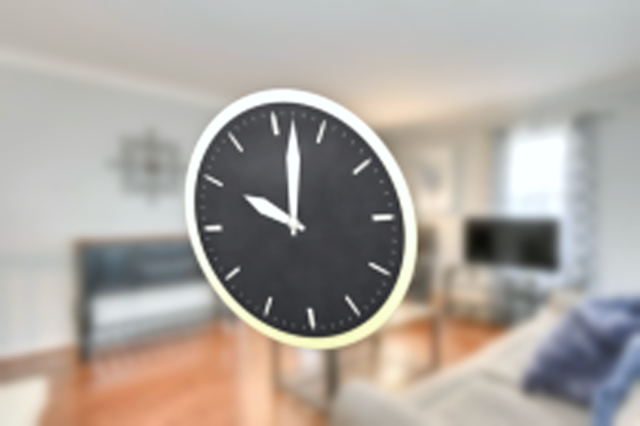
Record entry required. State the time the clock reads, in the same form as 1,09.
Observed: 10,02
